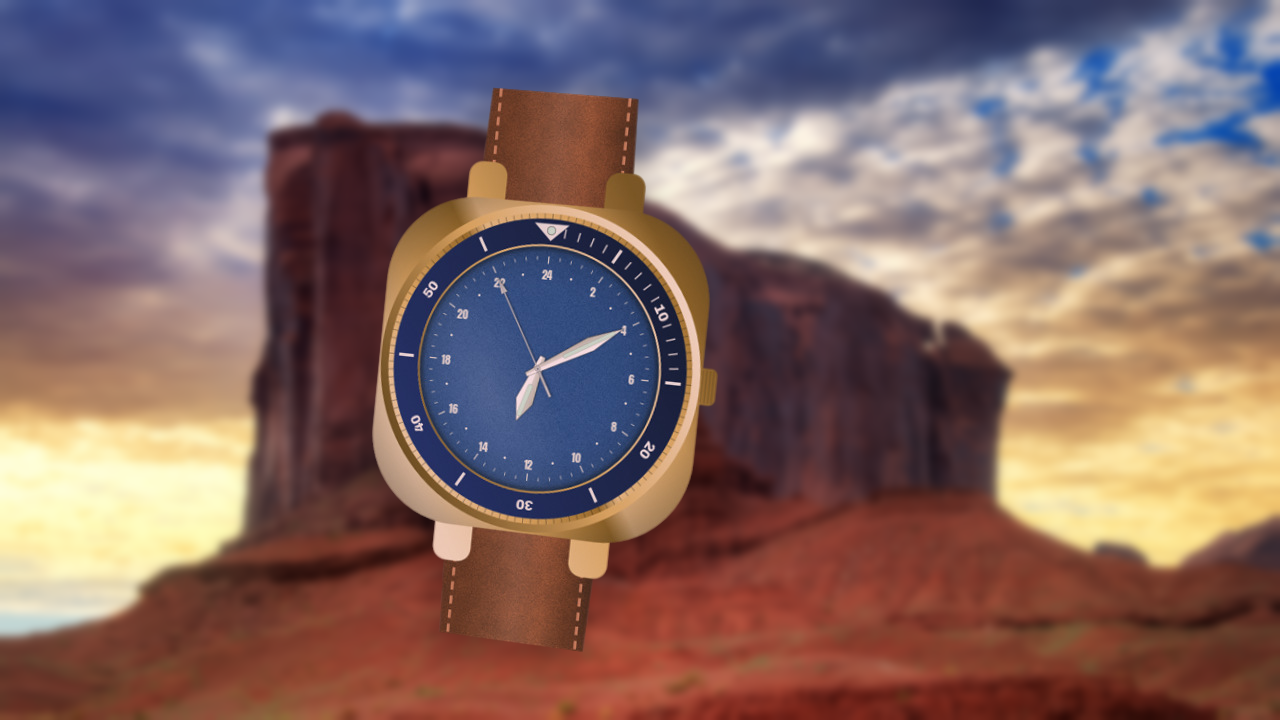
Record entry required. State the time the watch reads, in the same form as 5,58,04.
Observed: 13,09,55
